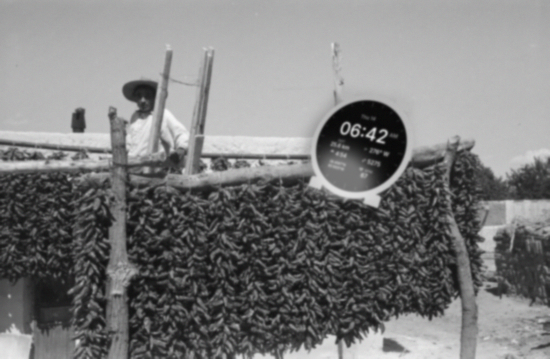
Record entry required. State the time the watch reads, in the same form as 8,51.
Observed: 6,42
